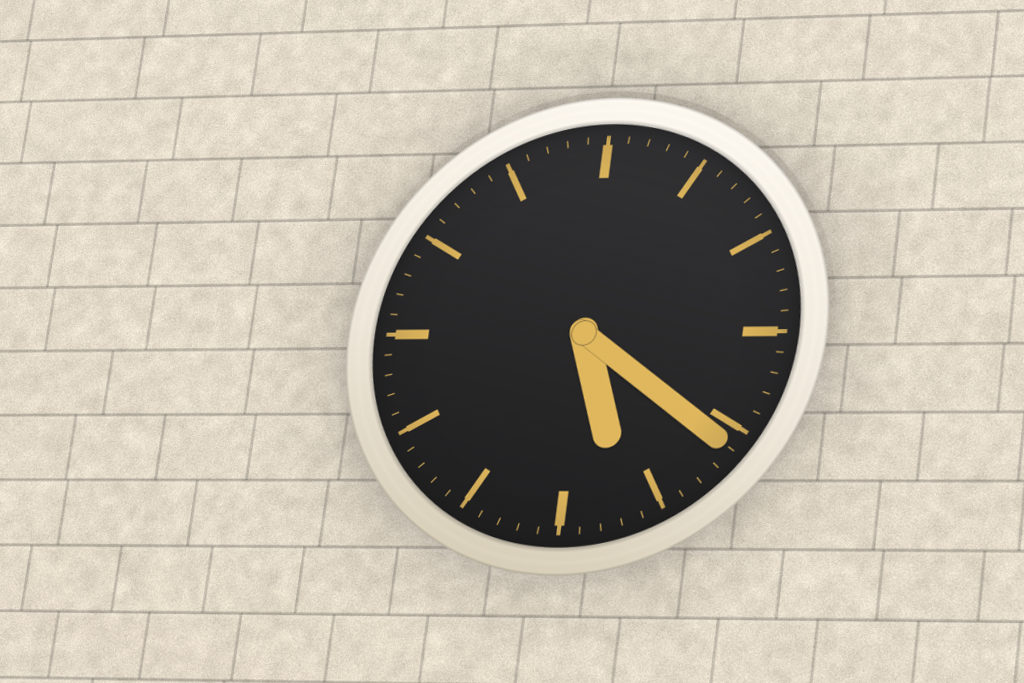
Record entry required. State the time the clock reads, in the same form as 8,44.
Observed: 5,21
